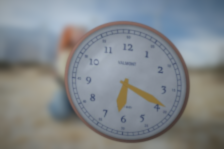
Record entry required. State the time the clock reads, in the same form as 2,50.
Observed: 6,19
